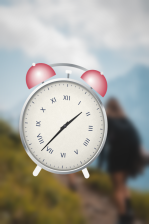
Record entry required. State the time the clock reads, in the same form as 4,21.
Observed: 1,37
